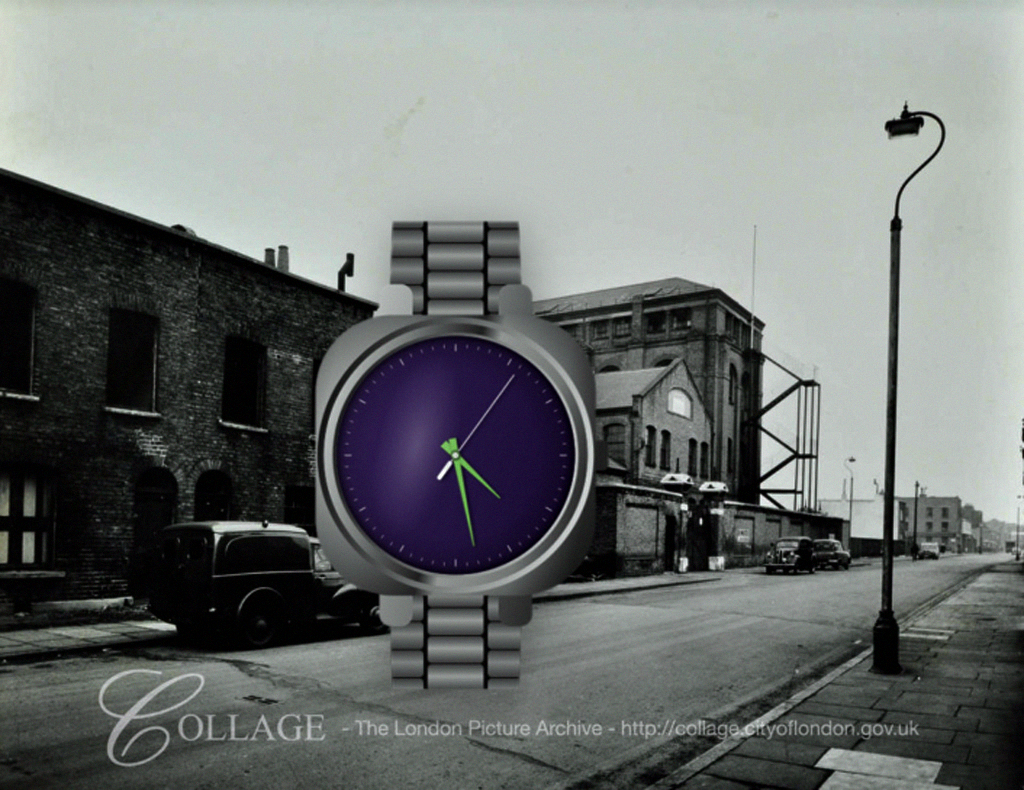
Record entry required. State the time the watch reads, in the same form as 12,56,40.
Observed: 4,28,06
